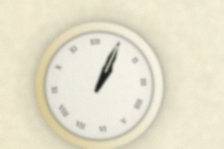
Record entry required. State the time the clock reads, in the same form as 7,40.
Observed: 1,05
